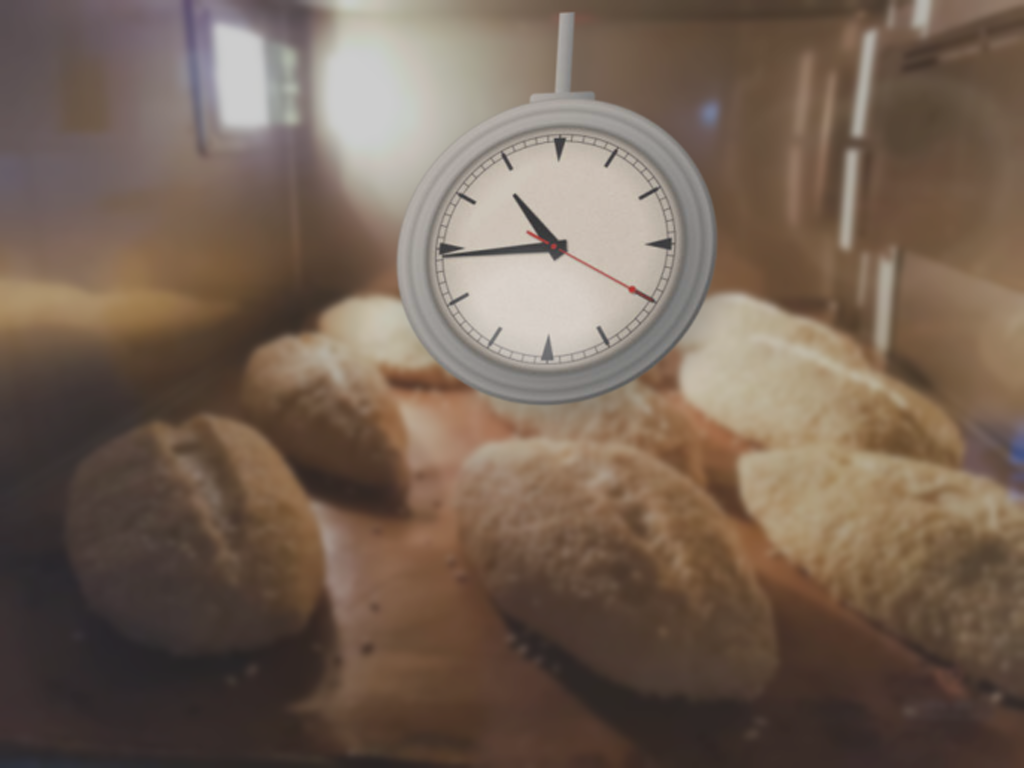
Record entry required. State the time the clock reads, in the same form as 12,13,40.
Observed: 10,44,20
